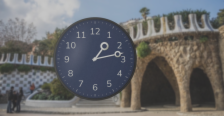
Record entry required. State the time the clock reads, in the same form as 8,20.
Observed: 1,13
